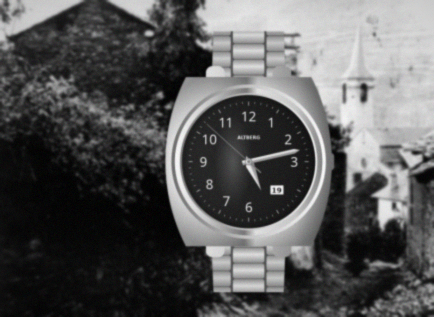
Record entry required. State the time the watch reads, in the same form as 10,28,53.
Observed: 5,12,52
